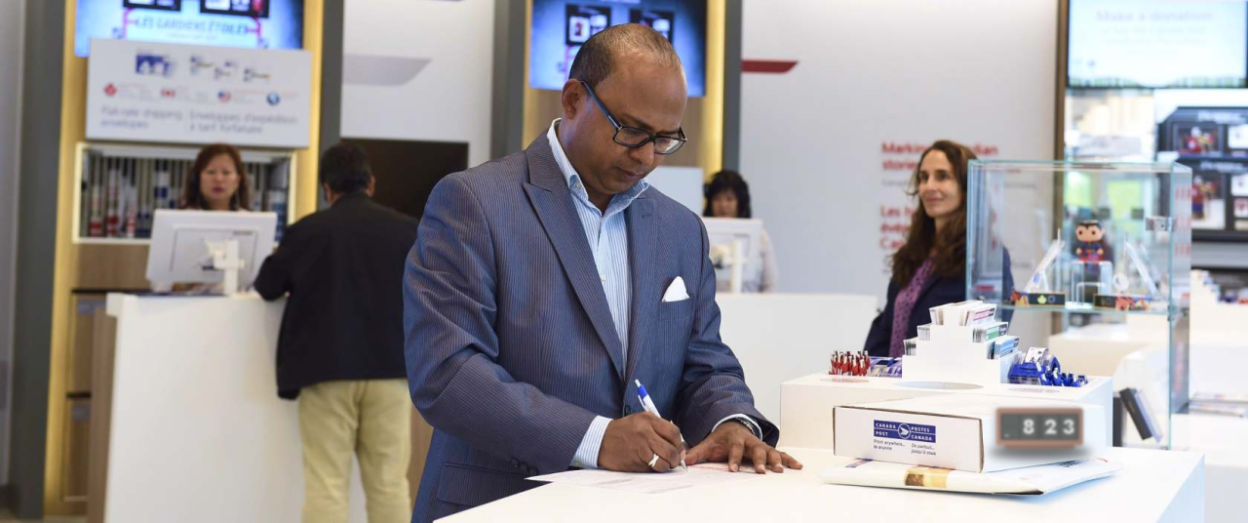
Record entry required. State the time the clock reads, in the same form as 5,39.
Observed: 8,23
